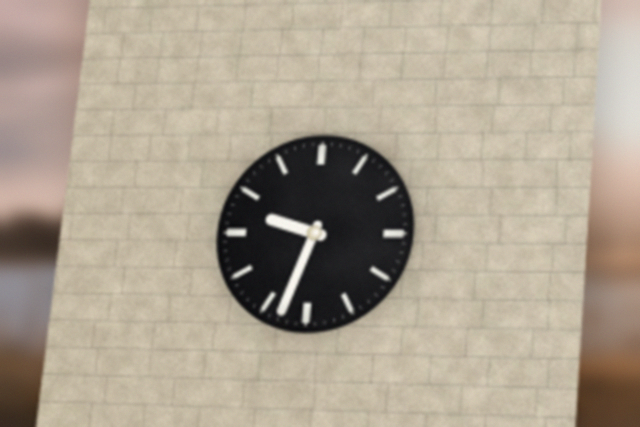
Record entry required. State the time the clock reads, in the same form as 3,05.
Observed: 9,33
